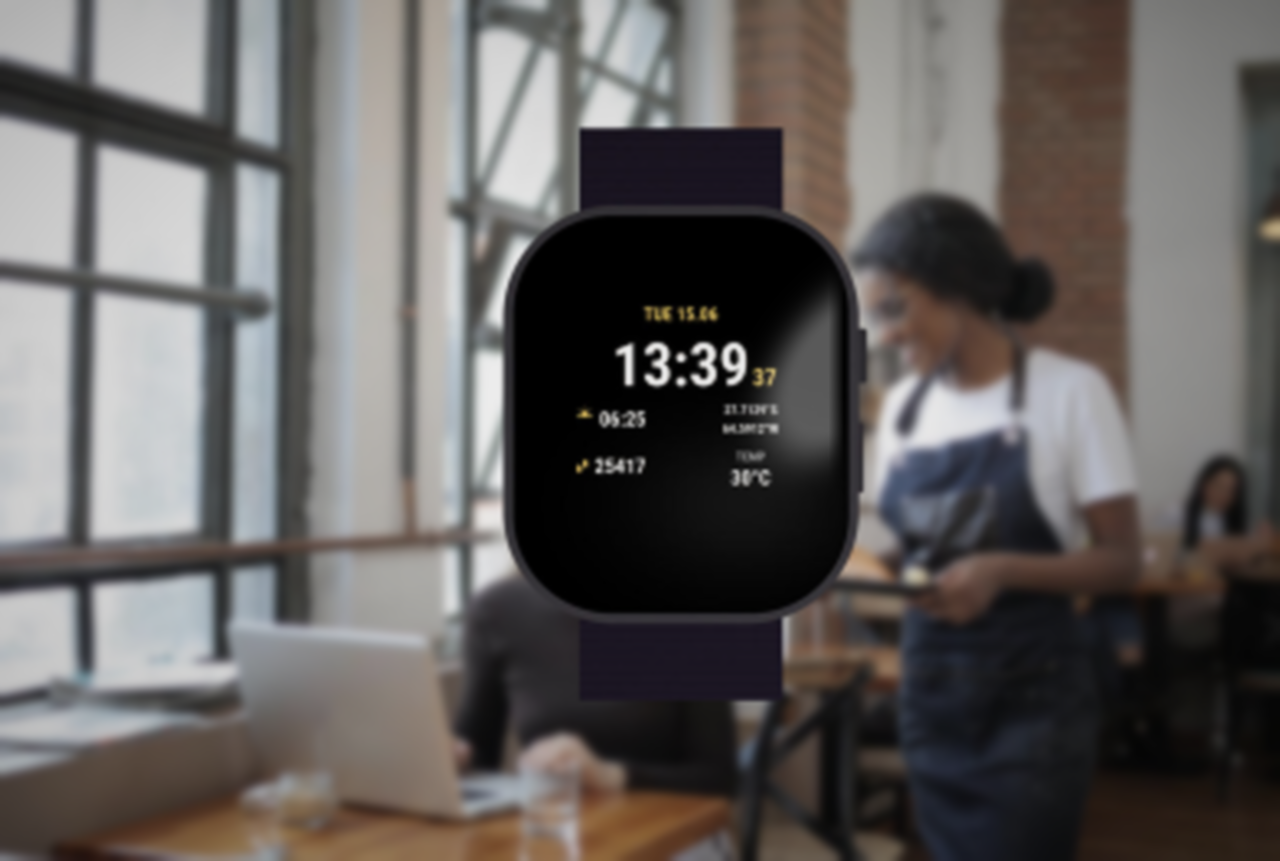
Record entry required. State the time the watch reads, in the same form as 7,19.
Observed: 13,39
